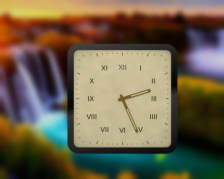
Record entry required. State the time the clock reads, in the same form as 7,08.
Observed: 2,26
